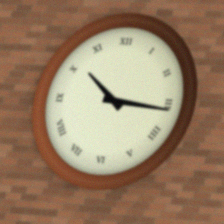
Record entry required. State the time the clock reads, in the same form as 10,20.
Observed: 10,16
